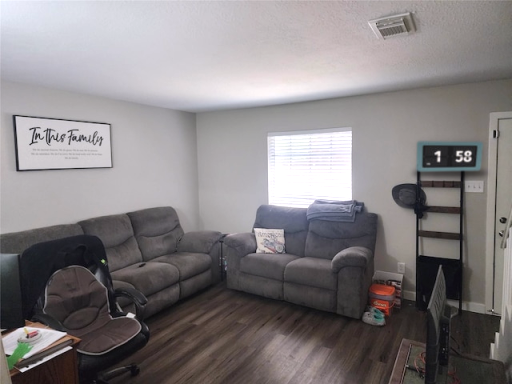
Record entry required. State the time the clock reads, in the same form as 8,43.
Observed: 1,58
